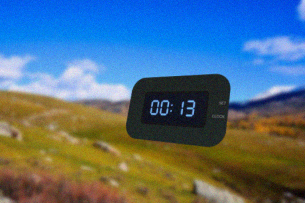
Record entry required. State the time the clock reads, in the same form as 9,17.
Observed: 0,13
